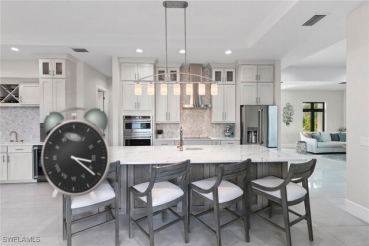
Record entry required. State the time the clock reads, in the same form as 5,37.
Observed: 3,21
